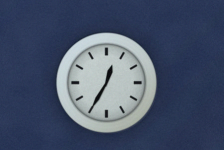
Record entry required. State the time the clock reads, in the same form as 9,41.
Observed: 12,35
